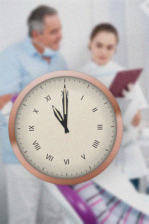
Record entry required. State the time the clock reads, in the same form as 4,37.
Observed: 11,00
